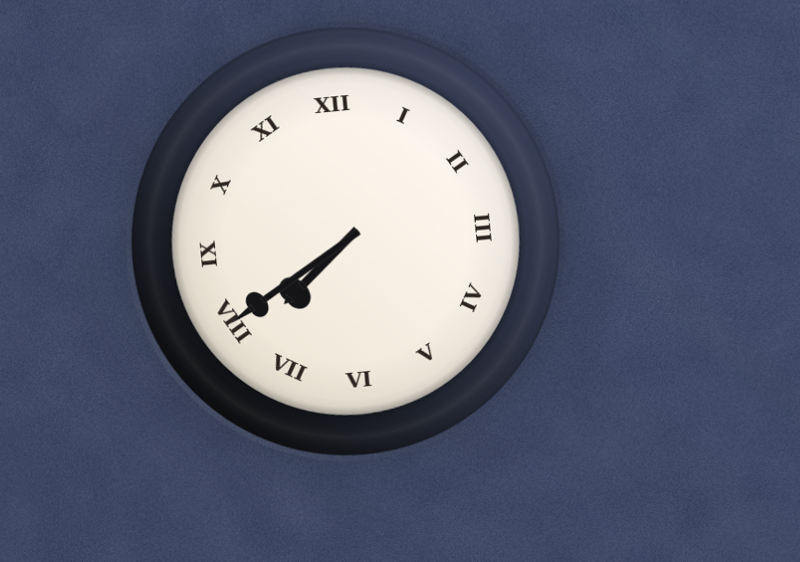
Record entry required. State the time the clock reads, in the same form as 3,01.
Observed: 7,40
